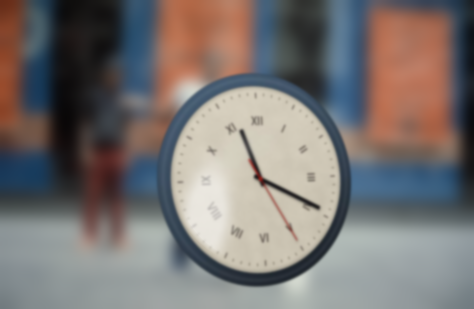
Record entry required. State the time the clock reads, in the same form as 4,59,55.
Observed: 11,19,25
